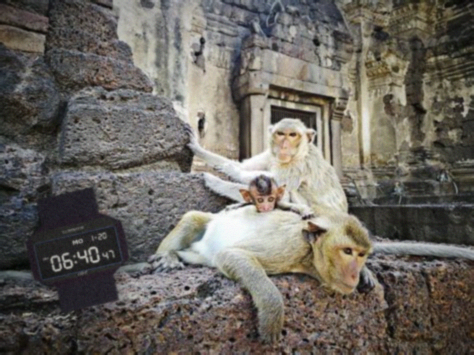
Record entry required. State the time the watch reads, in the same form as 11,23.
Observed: 6,40
